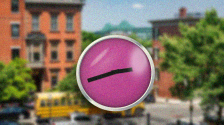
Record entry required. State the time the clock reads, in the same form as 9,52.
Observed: 2,42
